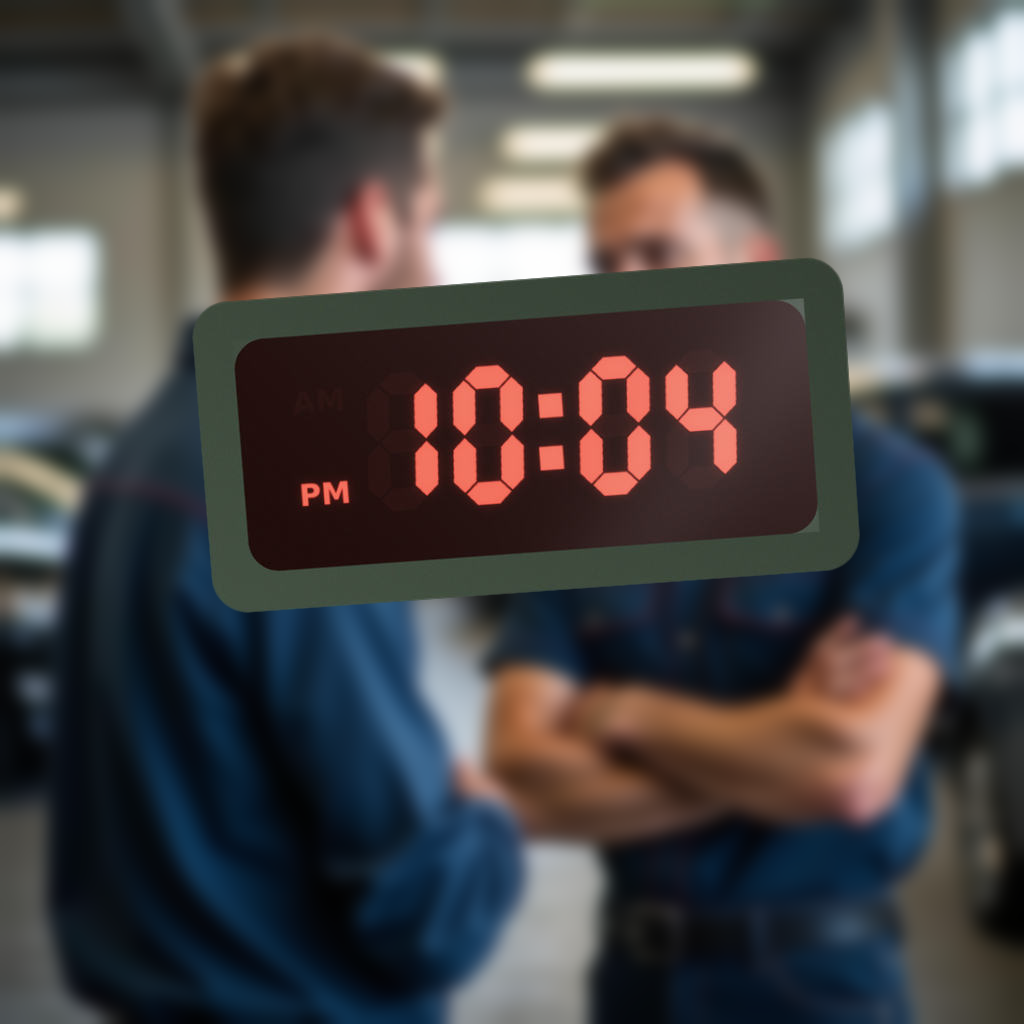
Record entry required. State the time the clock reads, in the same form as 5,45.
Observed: 10,04
